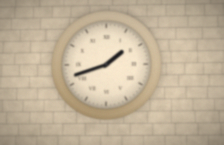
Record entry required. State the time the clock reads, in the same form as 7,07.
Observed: 1,42
